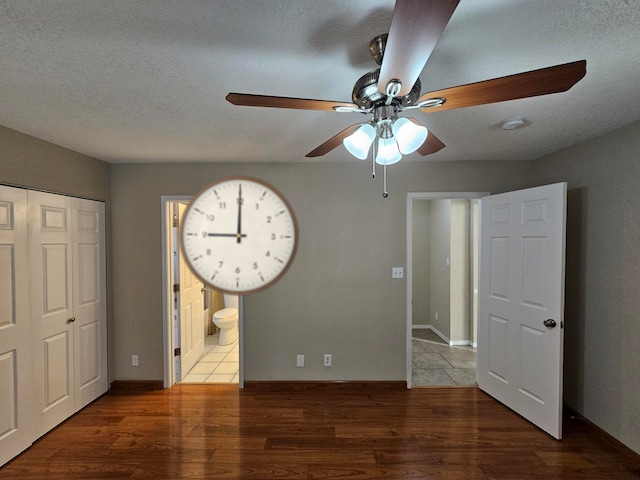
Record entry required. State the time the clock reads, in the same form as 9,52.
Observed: 9,00
